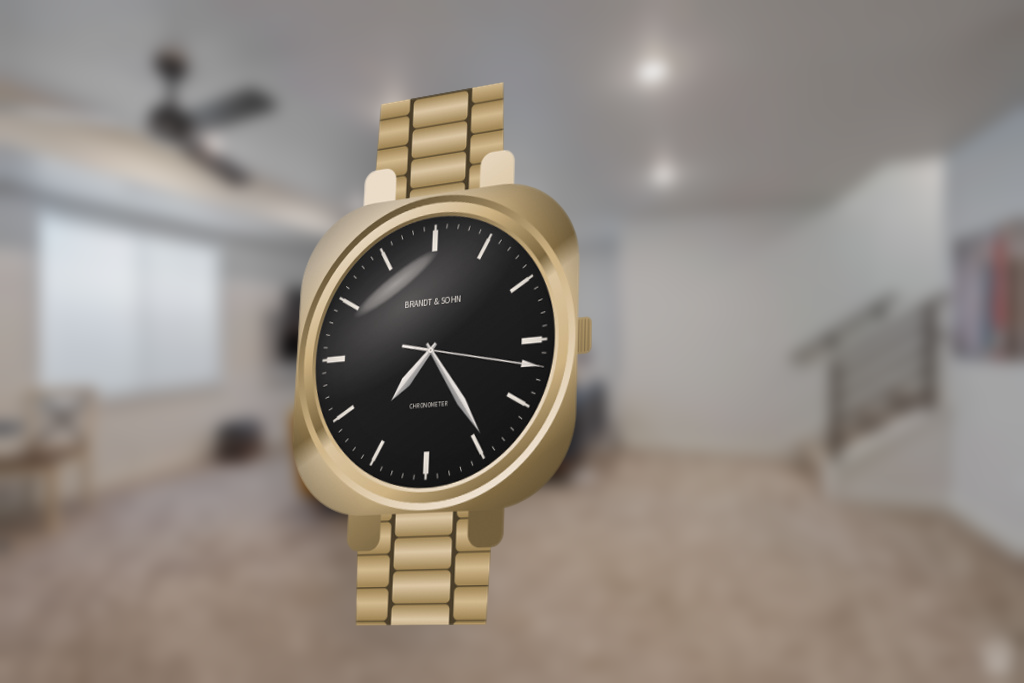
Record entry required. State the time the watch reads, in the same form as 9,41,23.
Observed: 7,24,17
